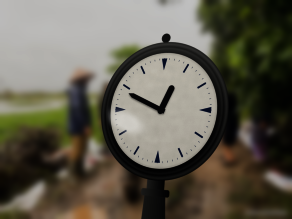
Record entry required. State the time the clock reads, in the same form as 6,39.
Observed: 12,49
